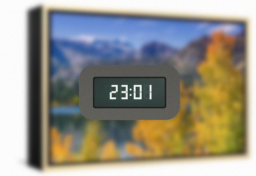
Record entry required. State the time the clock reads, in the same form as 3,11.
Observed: 23,01
